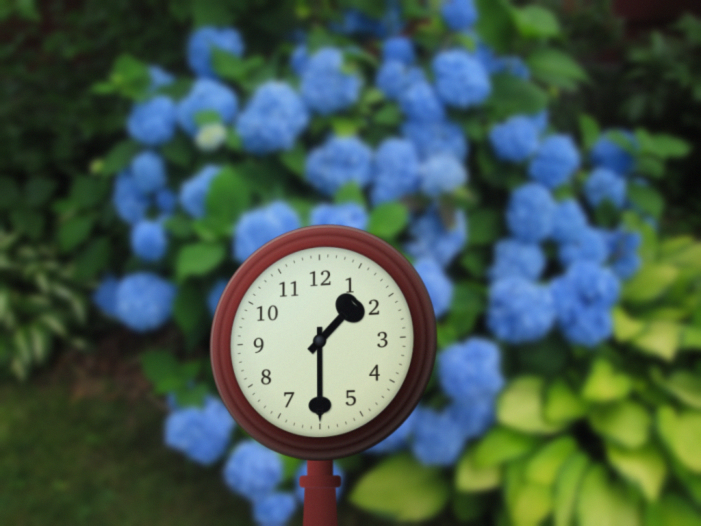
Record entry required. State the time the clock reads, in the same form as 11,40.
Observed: 1,30
